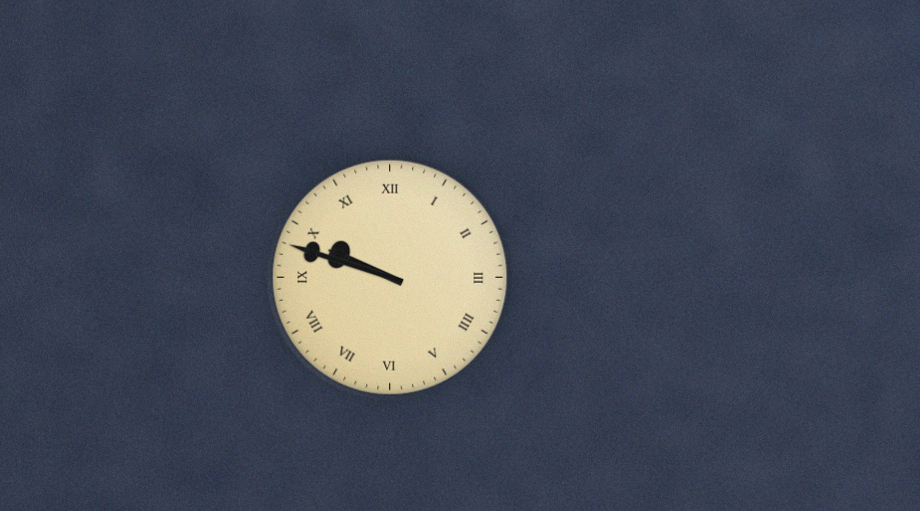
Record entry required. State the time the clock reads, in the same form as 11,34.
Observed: 9,48
